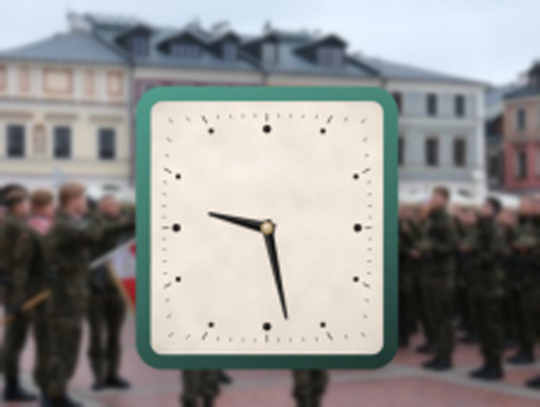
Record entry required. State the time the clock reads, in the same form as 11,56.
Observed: 9,28
